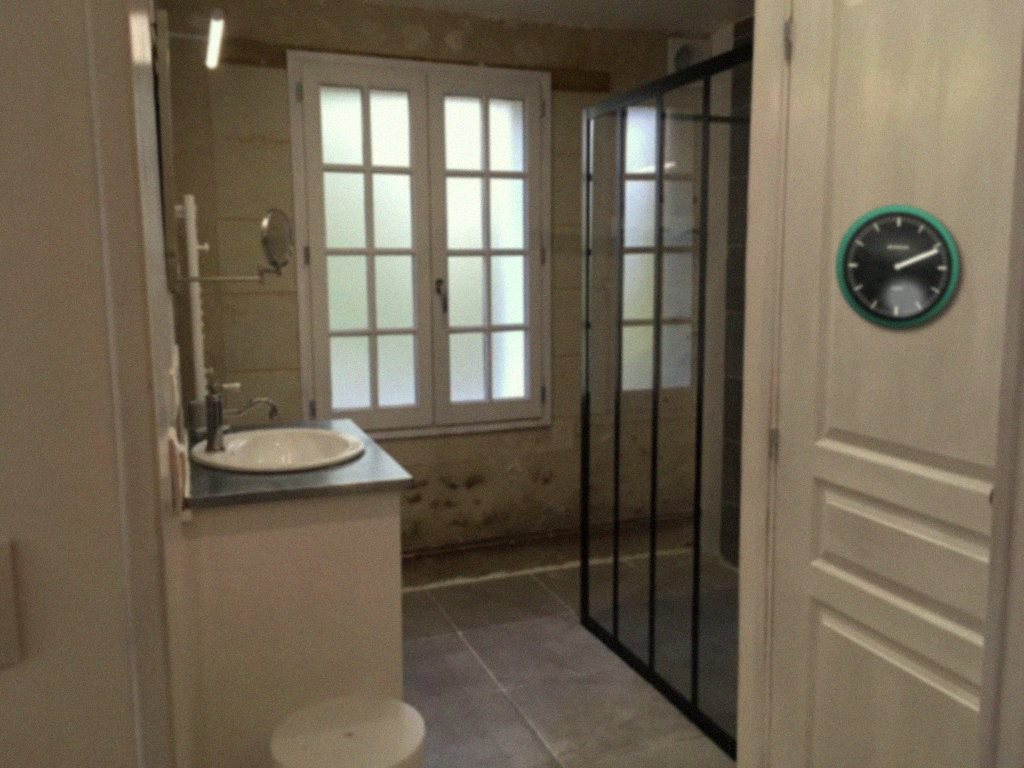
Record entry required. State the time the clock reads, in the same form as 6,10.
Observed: 2,11
